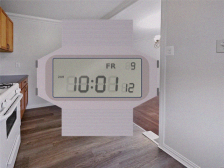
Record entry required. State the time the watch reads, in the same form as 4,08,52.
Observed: 10,01,12
